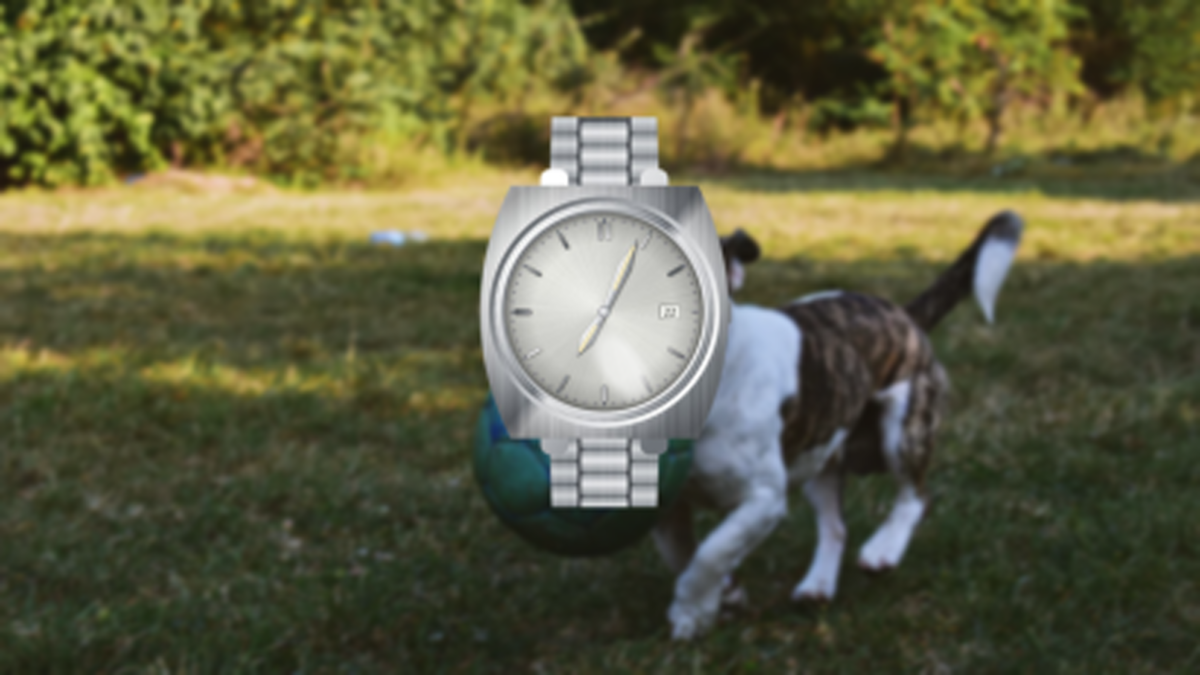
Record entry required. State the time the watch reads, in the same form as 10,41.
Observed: 7,04
